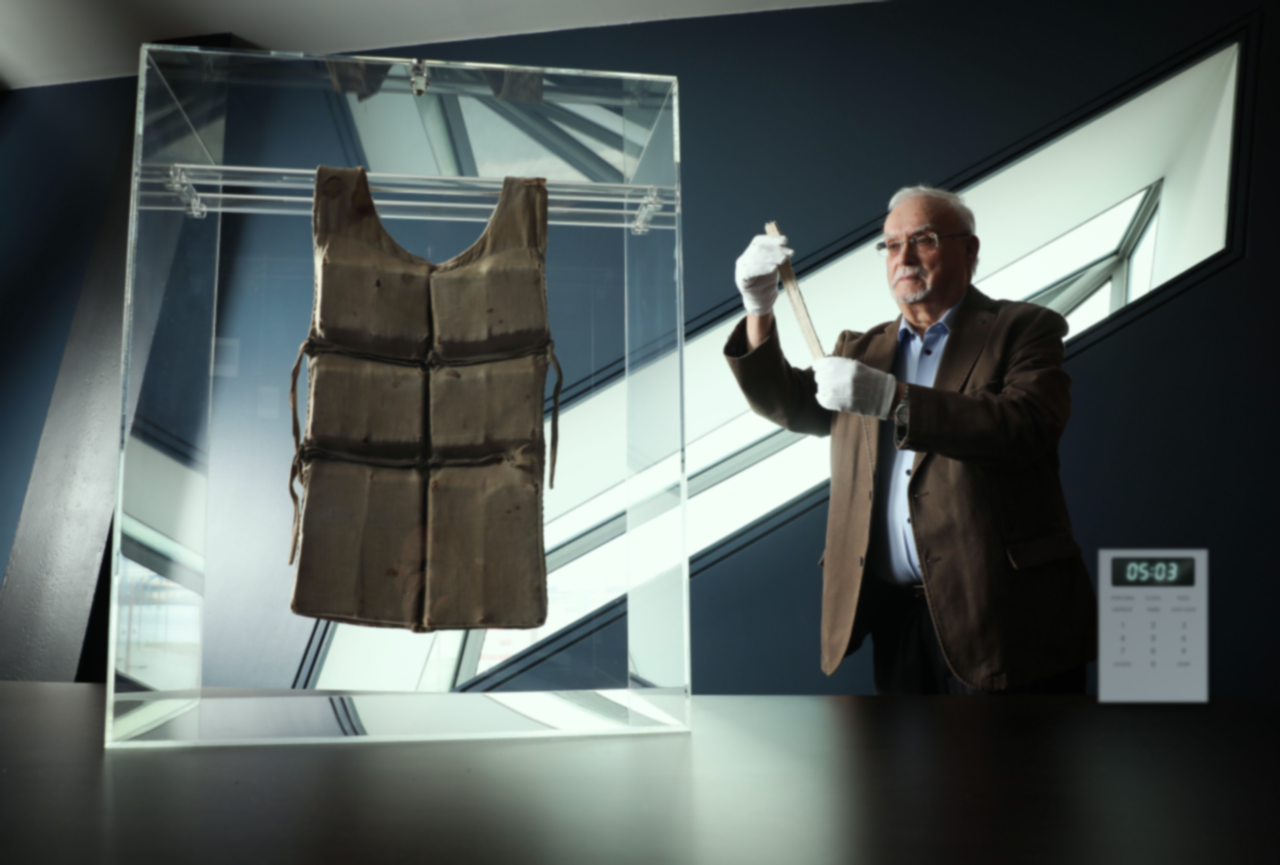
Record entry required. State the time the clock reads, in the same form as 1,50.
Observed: 5,03
